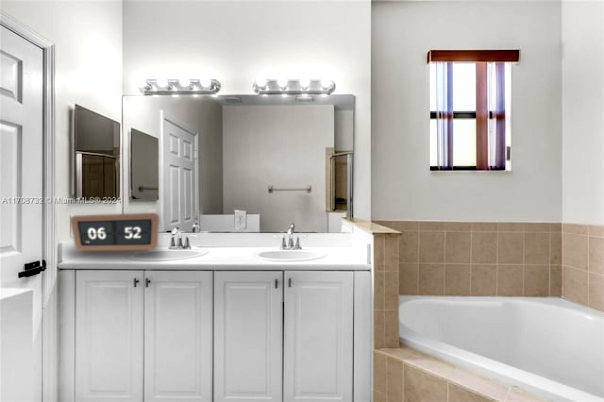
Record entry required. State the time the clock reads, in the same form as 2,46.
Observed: 6,52
